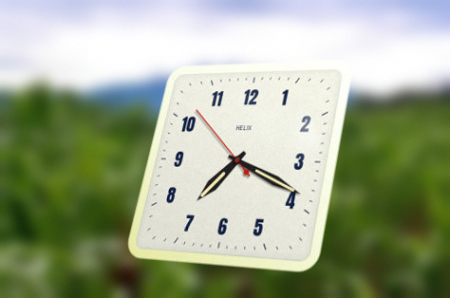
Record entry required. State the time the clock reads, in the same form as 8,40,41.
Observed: 7,18,52
